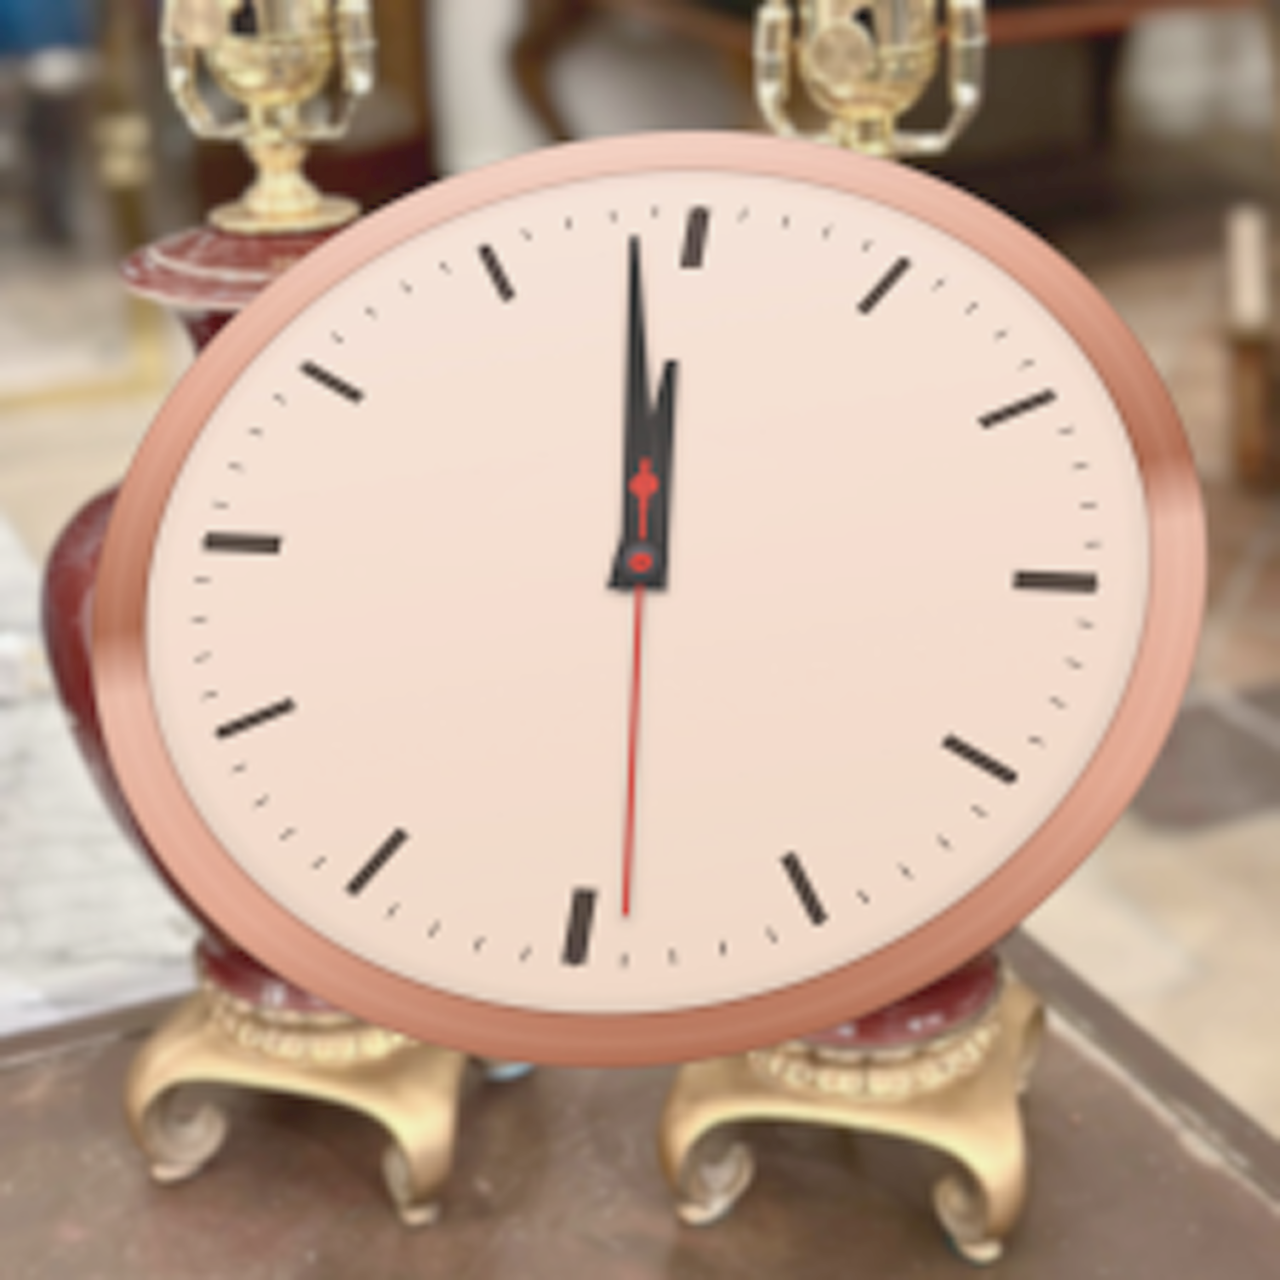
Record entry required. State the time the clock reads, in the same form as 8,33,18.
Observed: 11,58,29
